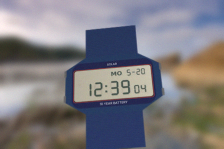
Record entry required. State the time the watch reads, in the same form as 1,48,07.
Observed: 12,39,04
